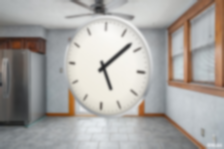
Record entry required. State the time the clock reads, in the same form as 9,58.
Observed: 5,08
